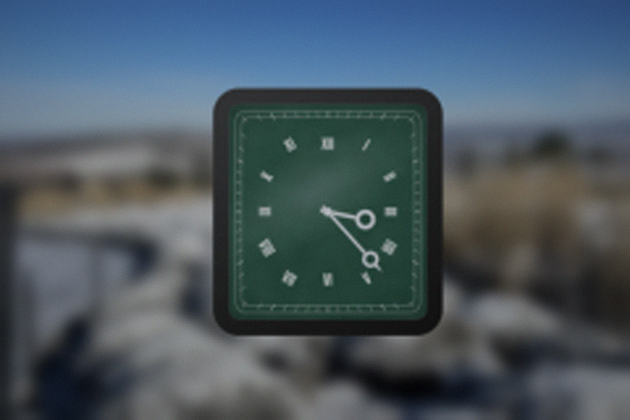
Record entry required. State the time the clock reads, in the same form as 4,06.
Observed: 3,23
